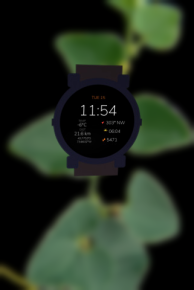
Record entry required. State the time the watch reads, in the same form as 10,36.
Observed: 11,54
